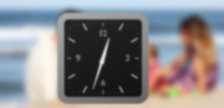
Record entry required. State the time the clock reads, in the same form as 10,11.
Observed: 12,33
